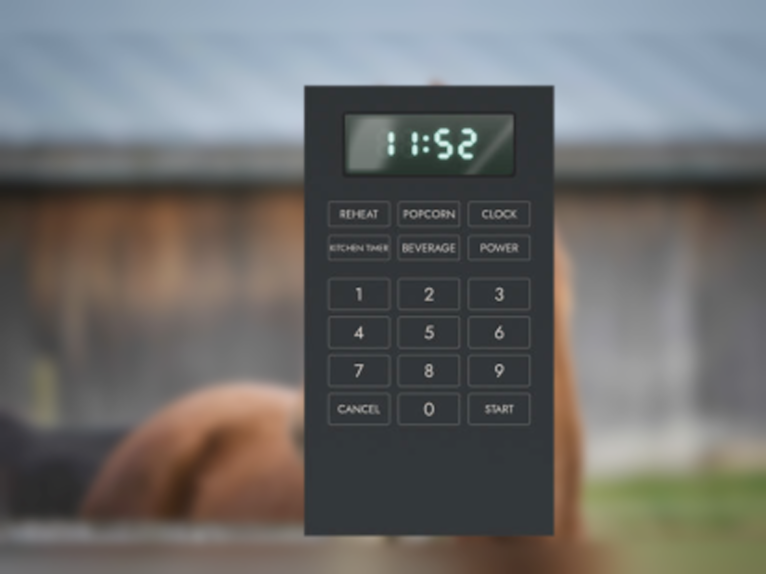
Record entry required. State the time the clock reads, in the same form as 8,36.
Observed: 11,52
